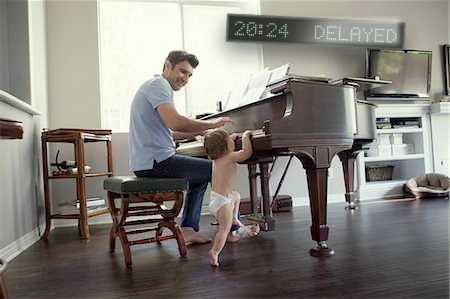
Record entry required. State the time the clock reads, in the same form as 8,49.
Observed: 20,24
